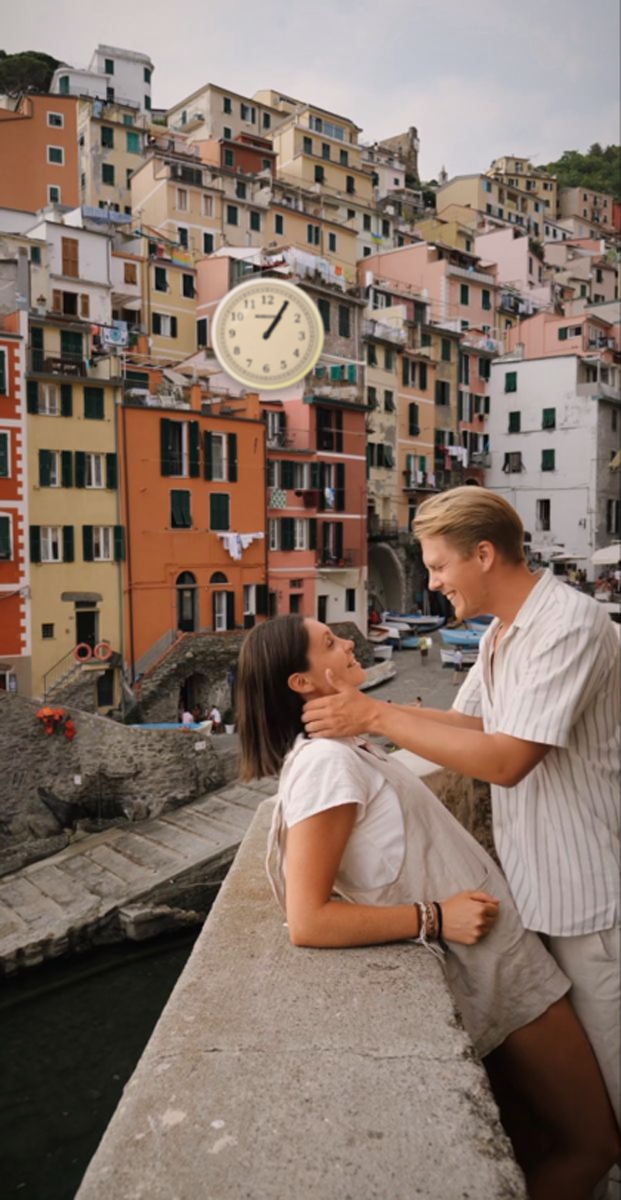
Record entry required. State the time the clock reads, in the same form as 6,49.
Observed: 1,05
